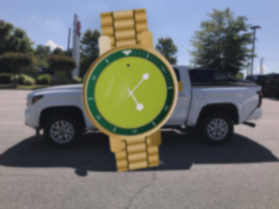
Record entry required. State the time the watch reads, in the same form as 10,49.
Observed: 5,08
